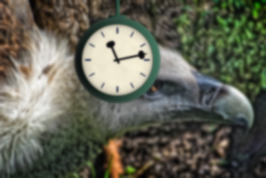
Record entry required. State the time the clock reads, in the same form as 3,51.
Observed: 11,13
